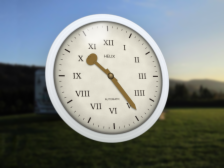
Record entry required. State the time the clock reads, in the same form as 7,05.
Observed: 10,24
